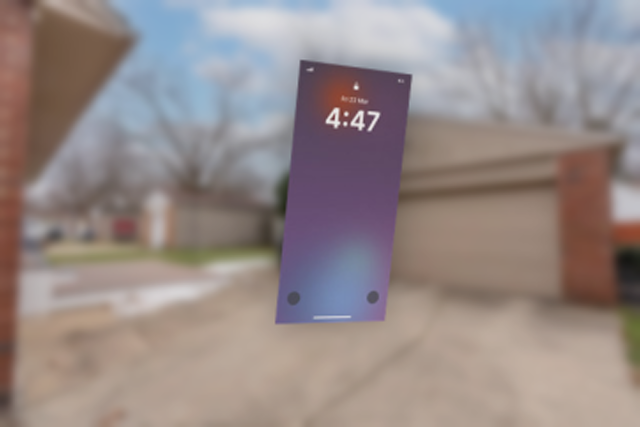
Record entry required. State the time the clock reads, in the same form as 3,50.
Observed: 4,47
